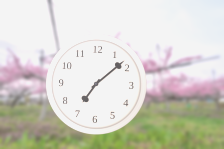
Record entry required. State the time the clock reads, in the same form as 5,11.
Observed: 7,08
